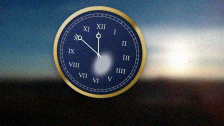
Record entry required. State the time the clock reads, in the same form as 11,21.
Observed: 11,51
